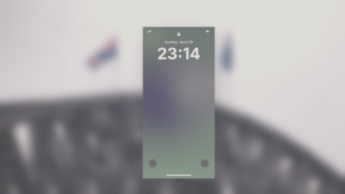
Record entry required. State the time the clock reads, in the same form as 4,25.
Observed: 23,14
